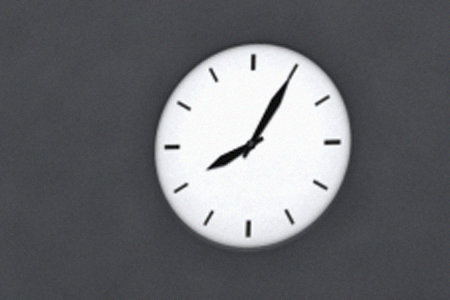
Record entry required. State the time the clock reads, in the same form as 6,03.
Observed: 8,05
